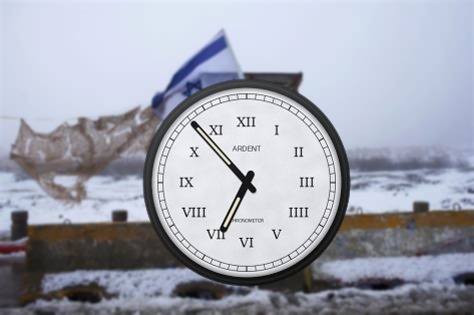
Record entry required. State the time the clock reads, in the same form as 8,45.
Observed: 6,53
